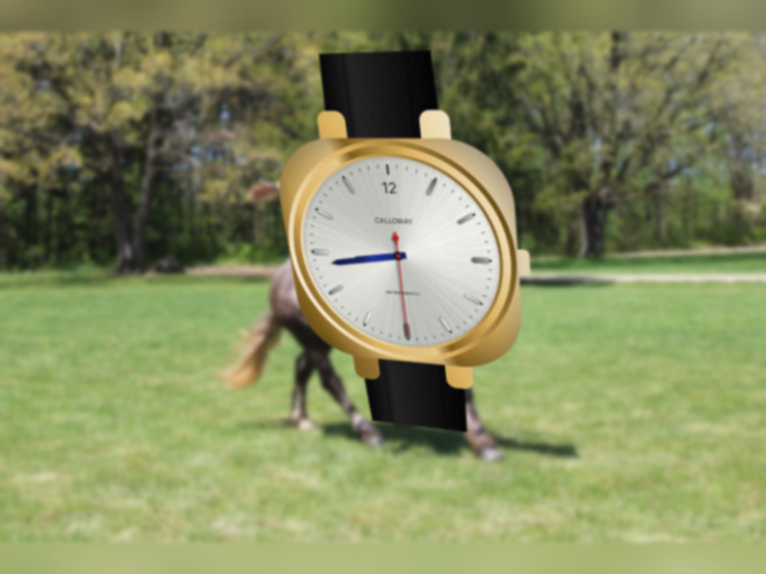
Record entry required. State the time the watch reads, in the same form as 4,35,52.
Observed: 8,43,30
